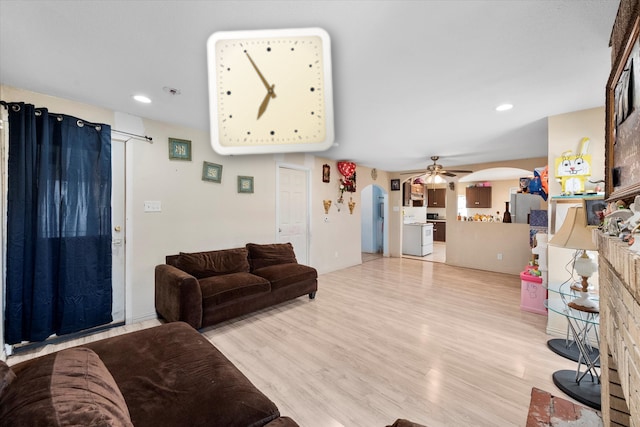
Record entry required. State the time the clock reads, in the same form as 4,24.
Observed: 6,55
